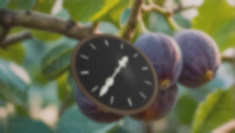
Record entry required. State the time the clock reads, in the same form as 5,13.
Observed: 1,38
